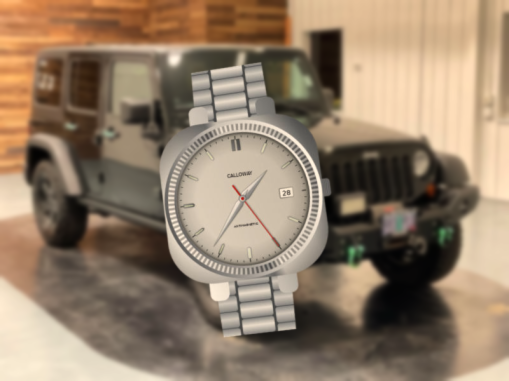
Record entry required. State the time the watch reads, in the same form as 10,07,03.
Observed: 1,36,25
